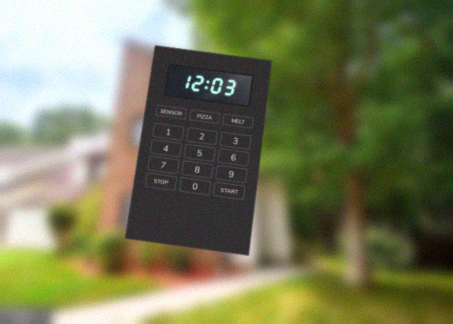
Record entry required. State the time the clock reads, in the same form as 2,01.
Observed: 12,03
